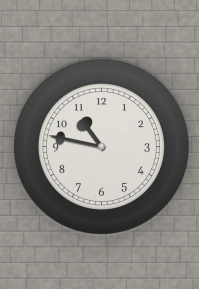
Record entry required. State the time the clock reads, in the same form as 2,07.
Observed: 10,47
